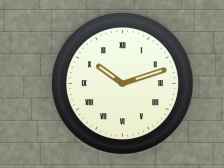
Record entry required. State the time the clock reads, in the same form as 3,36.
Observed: 10,12
